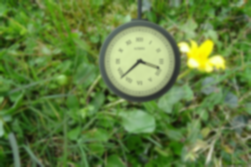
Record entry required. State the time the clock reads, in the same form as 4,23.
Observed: 3,38
